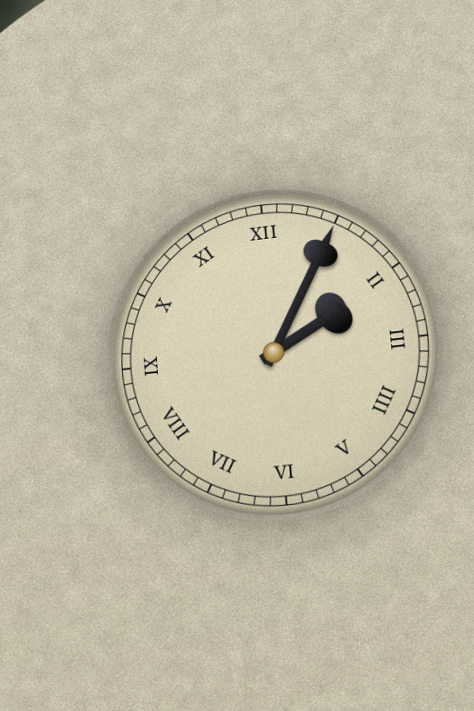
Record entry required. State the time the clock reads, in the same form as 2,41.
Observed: 2,05
